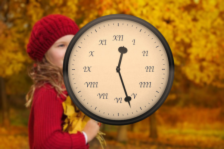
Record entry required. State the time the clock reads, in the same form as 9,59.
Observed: 12,27
